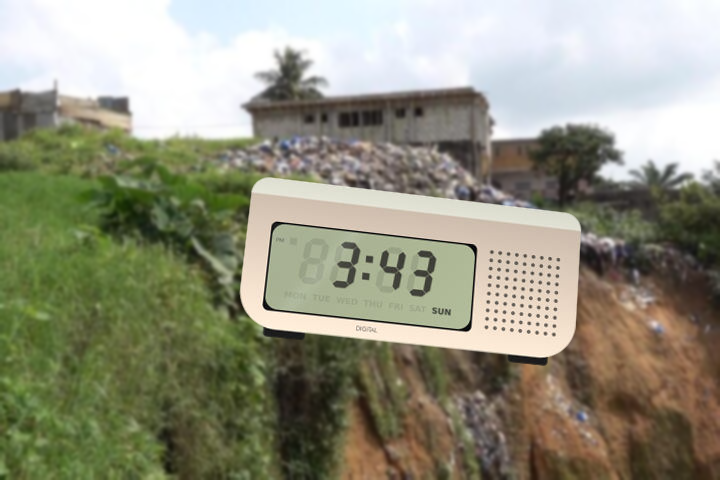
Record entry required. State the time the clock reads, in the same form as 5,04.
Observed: 3,43
